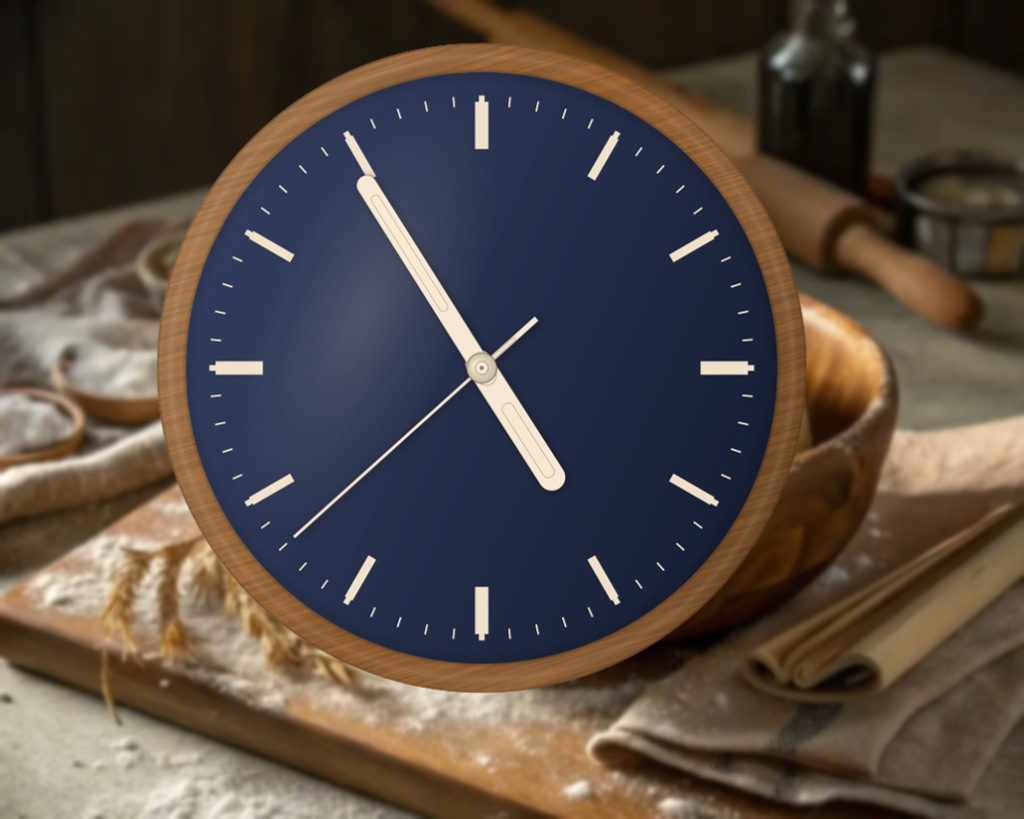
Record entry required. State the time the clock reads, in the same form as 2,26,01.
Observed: 4,54,38
